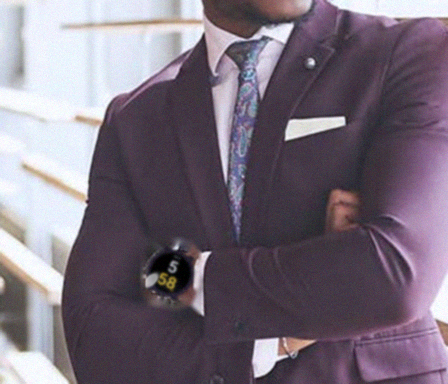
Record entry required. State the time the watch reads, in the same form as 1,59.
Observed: 5,58
